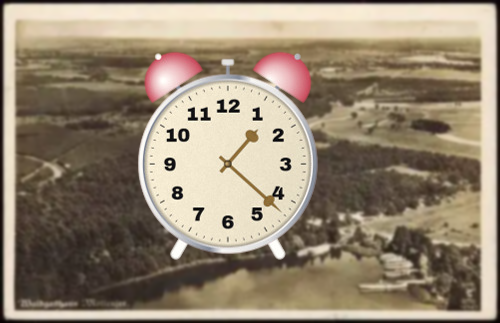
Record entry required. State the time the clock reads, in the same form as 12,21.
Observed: 1,22
